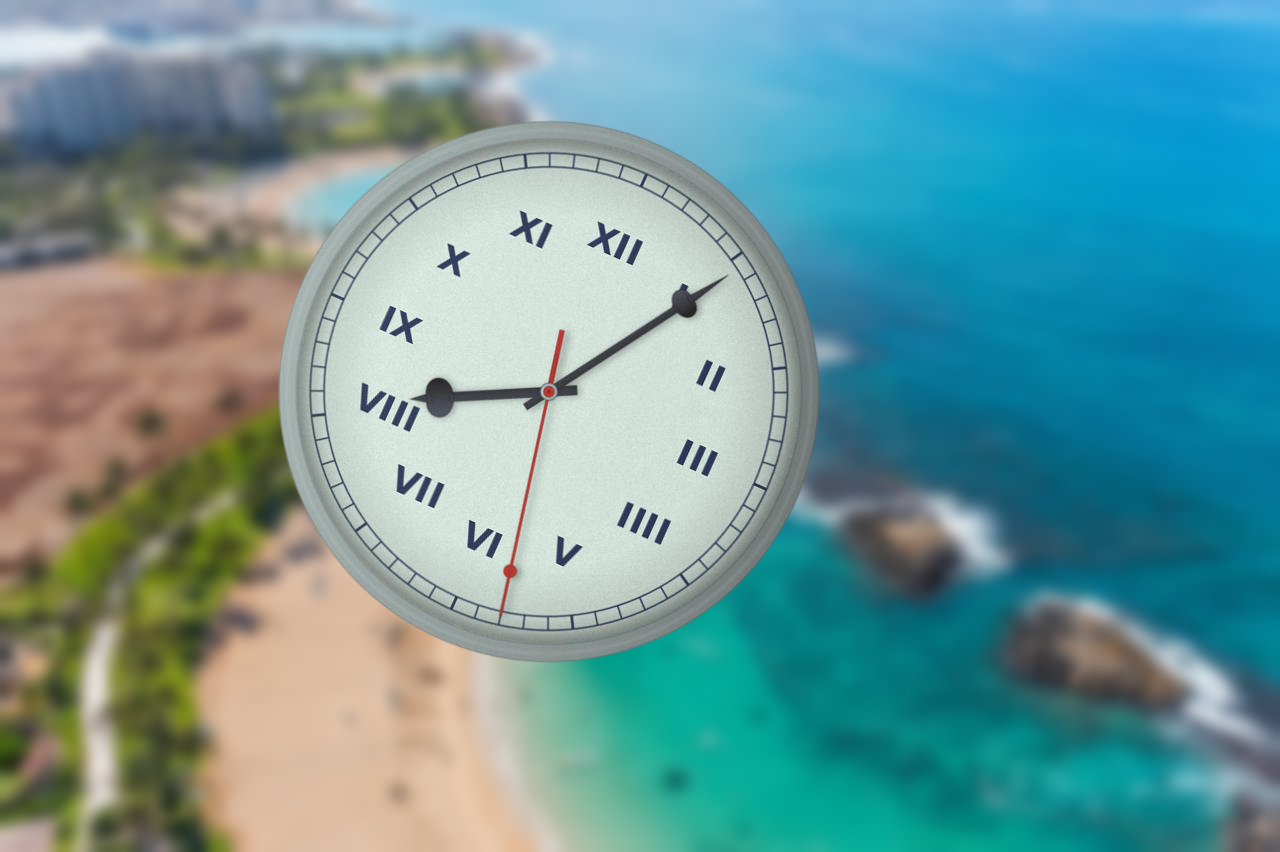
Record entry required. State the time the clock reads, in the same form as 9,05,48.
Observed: 8,05,28
